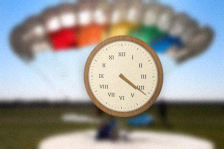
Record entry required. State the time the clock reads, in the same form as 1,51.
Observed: 4,21
